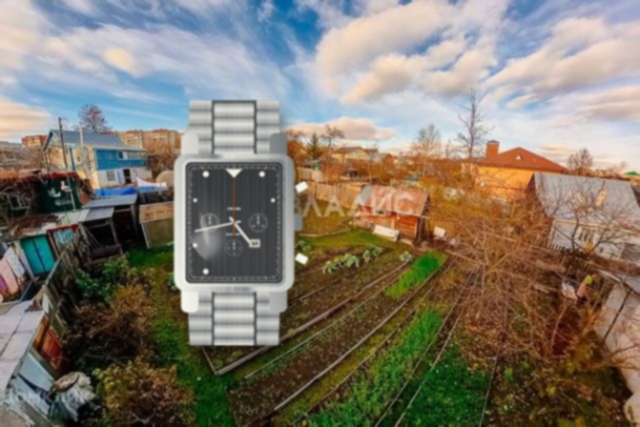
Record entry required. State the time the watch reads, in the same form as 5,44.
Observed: 4,43
